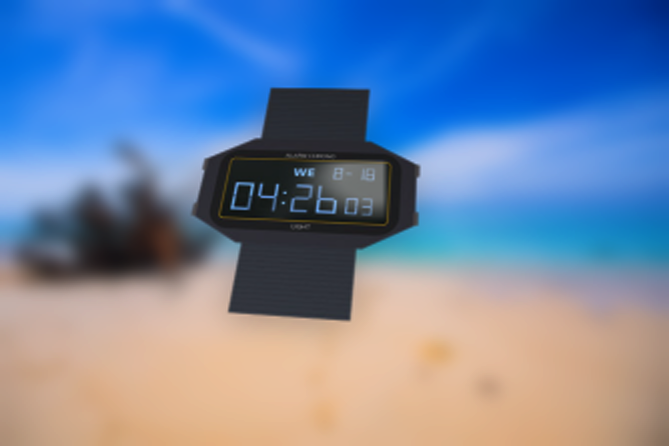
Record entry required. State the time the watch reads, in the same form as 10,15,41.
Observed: 4,26,03
